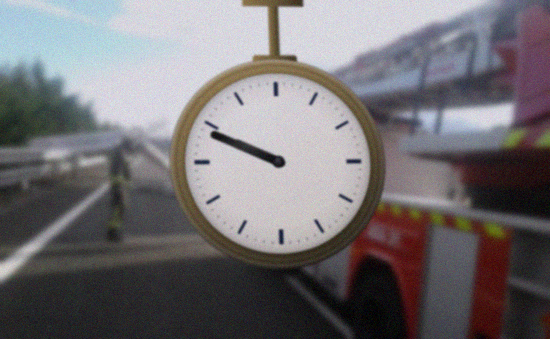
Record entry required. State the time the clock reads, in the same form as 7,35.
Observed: 9,49
